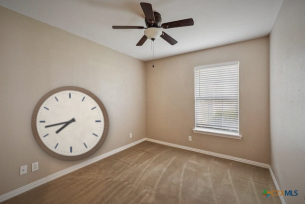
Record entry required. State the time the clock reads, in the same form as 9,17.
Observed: 7,43
